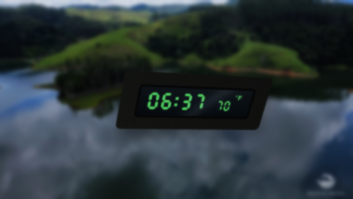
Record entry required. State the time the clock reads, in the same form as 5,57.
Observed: 6,37
